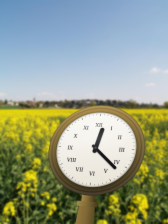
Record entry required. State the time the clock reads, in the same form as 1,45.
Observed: 12,22
